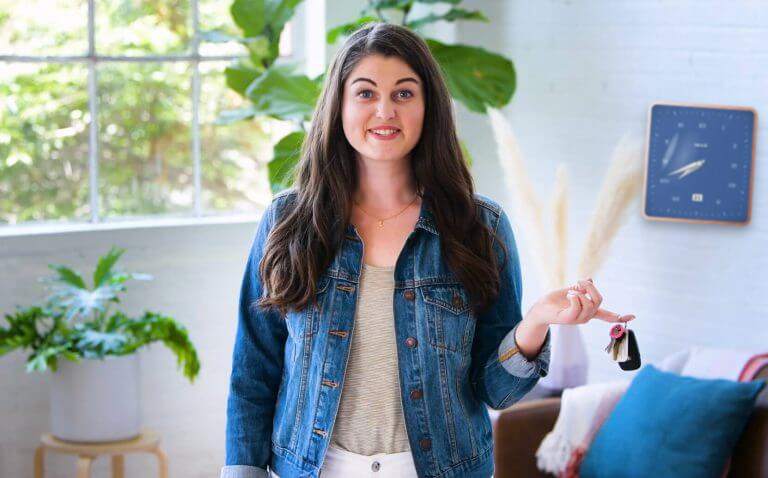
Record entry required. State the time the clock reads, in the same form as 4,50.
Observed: 7,41
